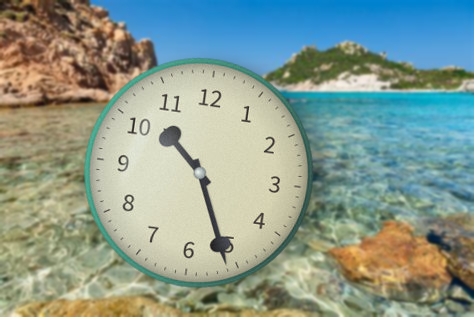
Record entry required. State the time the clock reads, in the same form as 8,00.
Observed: 10,26
